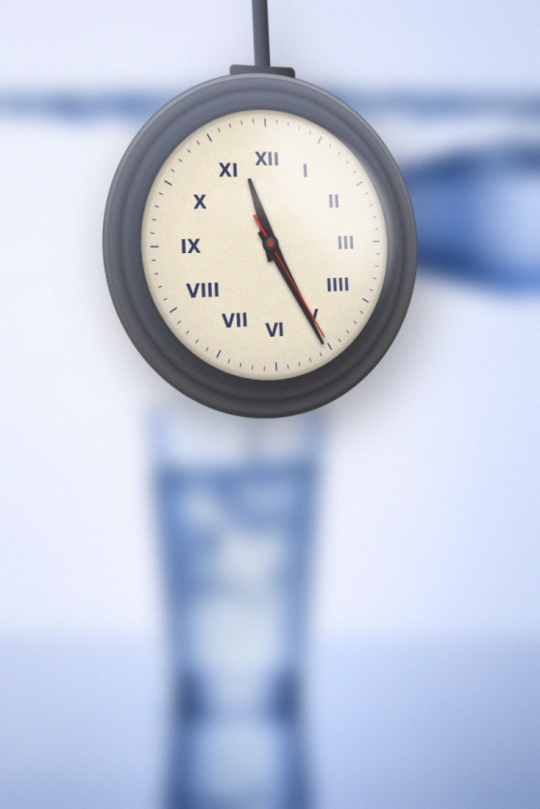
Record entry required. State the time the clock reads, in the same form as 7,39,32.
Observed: 11,25,25
